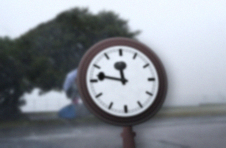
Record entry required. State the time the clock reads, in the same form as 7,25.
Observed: 11,47
